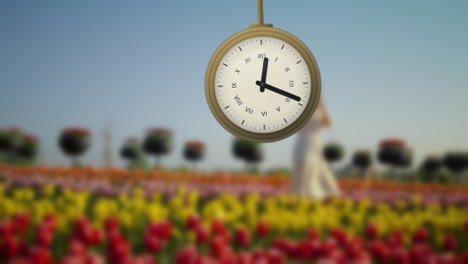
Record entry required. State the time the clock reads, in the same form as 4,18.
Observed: 12,19
